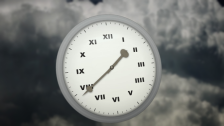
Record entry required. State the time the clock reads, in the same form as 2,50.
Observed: 1,39
